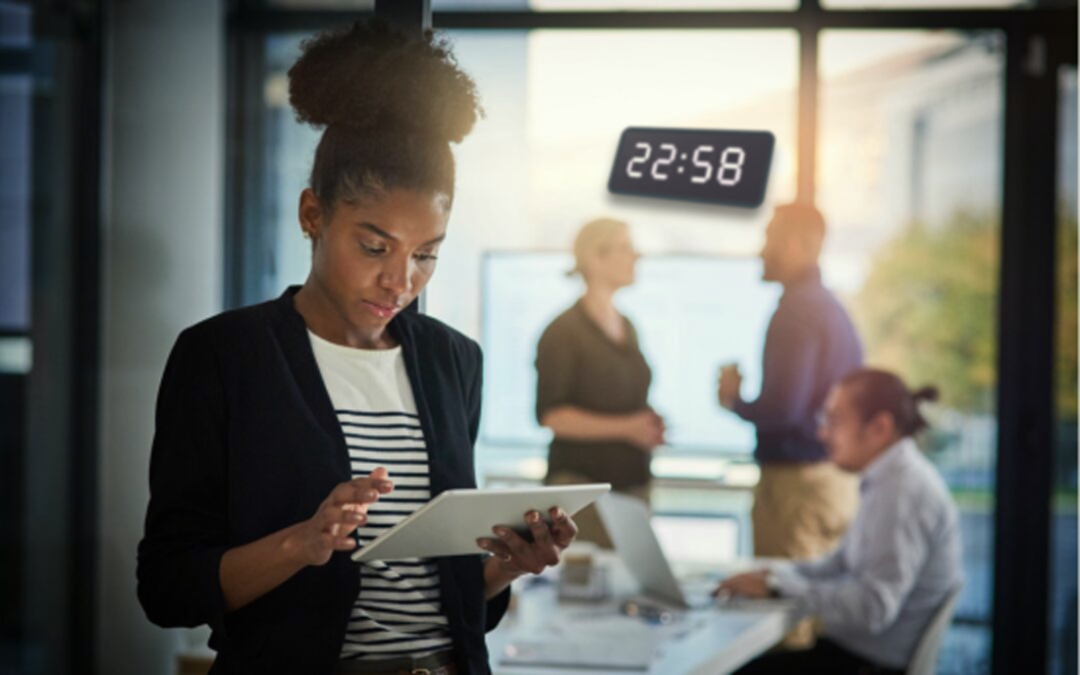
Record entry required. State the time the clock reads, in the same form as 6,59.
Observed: 22,58
